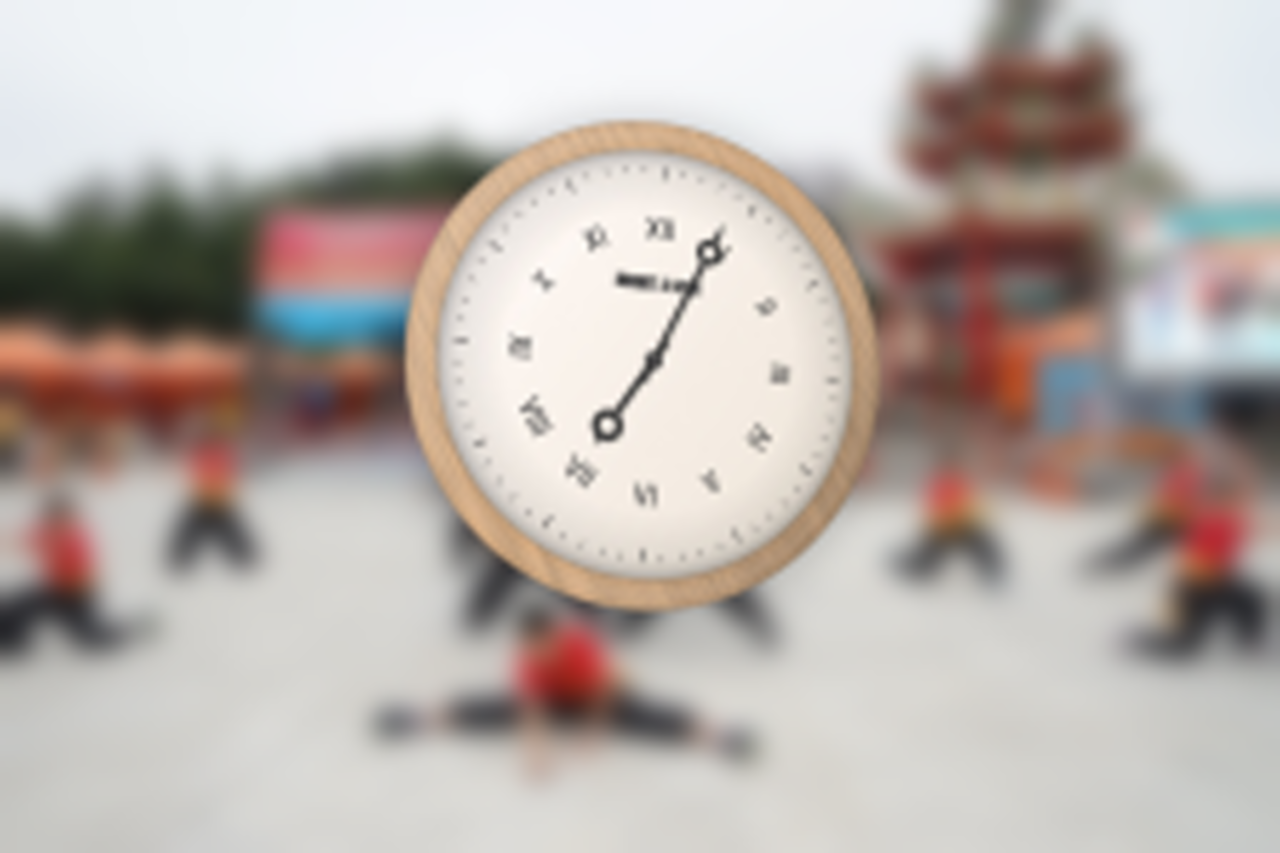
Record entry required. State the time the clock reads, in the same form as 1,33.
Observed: 7,04
